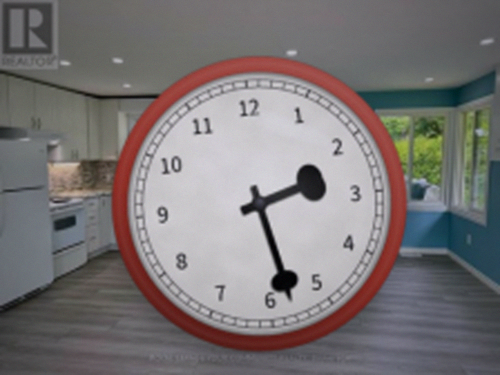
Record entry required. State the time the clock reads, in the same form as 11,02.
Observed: 2,28
